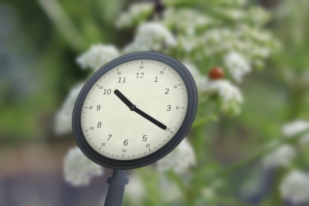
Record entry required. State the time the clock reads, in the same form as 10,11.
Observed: 10,20
